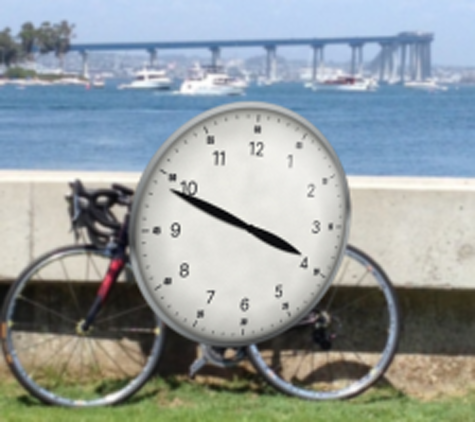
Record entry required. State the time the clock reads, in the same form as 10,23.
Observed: 3,49
